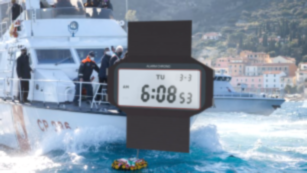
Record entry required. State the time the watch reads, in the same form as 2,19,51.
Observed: 6,08,53
